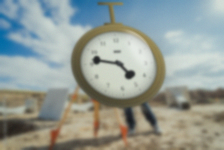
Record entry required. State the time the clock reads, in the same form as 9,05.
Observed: 4,47
